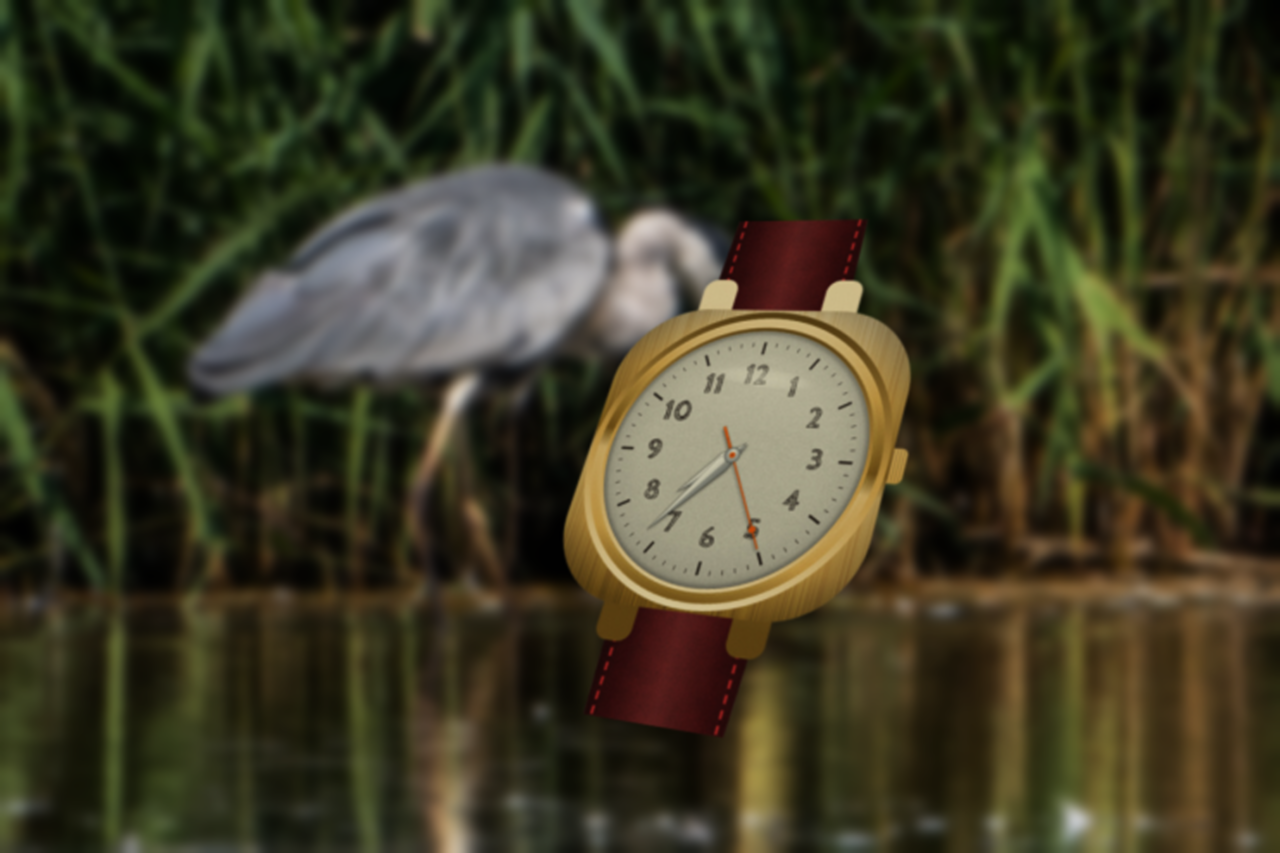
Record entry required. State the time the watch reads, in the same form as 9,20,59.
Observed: 7,36,25
